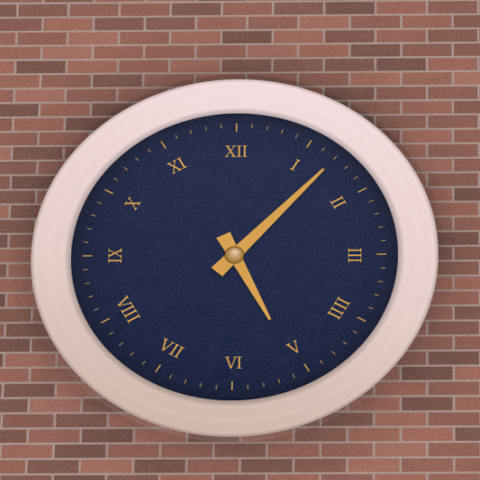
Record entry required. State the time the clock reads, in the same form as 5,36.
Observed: 5,07
